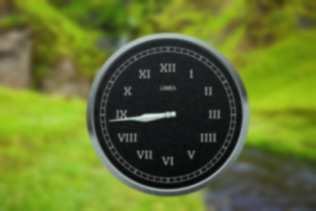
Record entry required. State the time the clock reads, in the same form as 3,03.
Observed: 8,44
